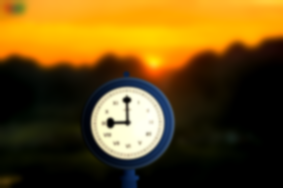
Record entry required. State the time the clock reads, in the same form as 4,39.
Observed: 9,00
